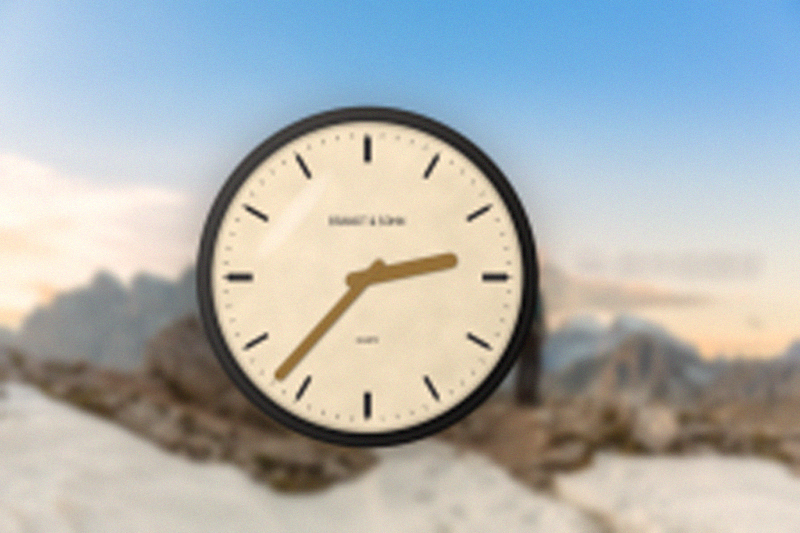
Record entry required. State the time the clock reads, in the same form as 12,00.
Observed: 2,37
